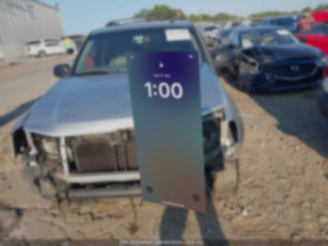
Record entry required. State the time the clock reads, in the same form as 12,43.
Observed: 1,00
